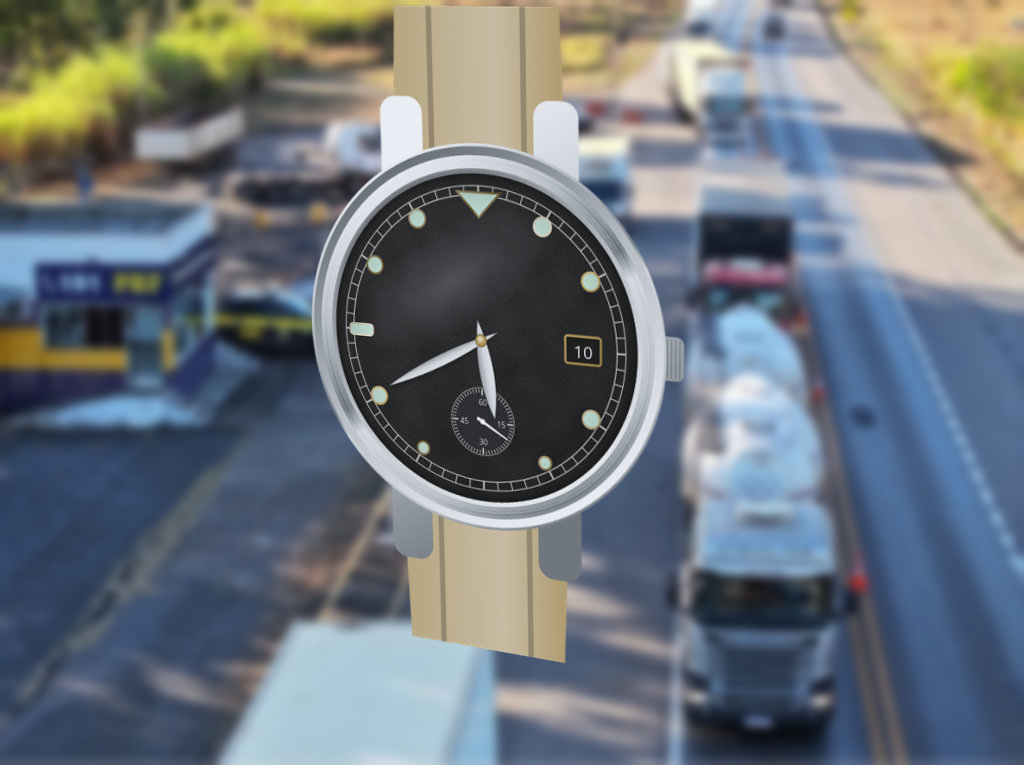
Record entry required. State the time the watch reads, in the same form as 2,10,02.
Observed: 5,40,20
